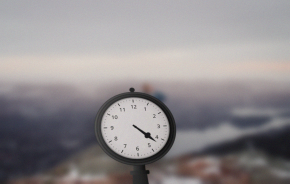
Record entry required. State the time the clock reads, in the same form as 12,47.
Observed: 4,22
